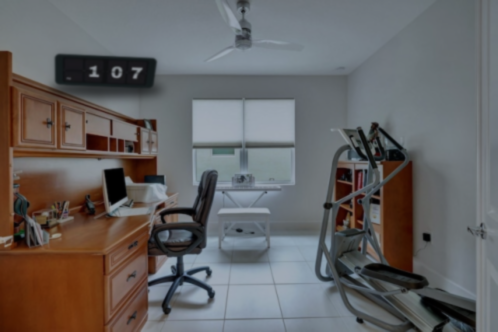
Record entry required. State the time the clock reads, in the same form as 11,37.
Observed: 1,07
